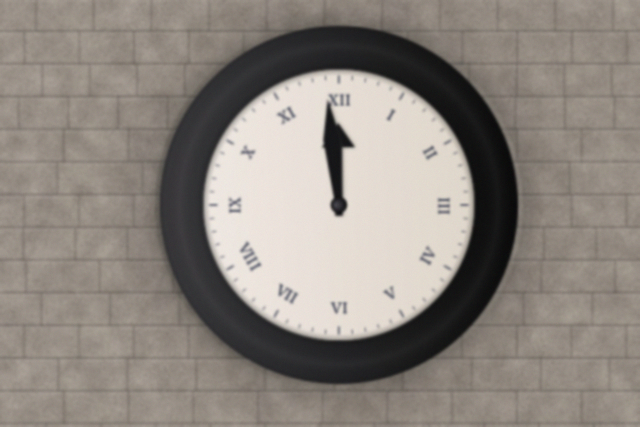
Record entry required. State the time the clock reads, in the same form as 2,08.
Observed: 11,59
